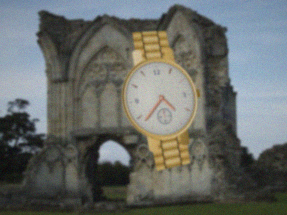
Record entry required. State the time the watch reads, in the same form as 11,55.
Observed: 4,38
